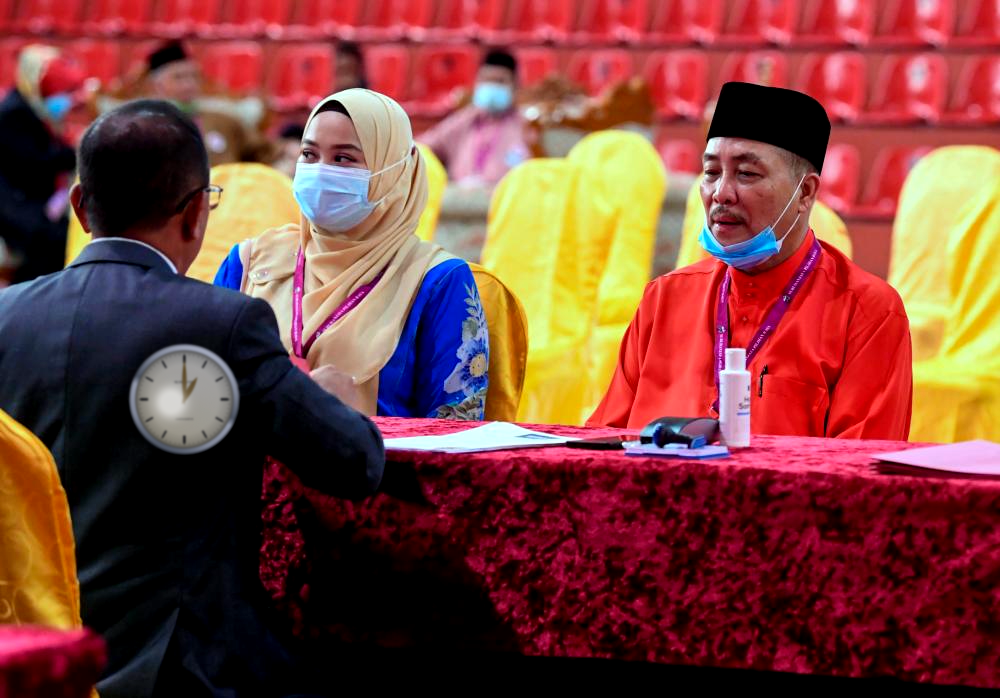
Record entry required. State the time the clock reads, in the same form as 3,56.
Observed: 1,00
